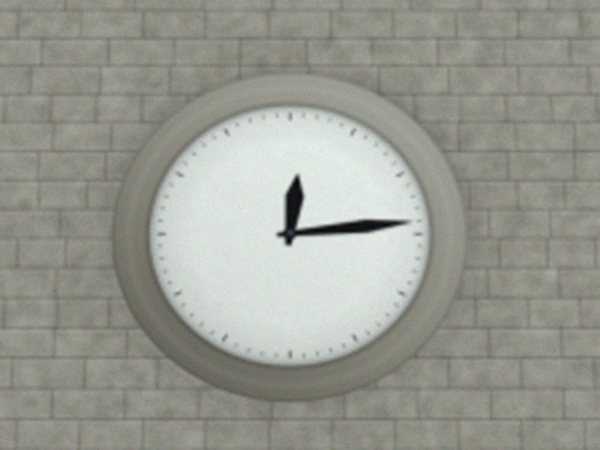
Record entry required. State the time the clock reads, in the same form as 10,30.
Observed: 12,14
